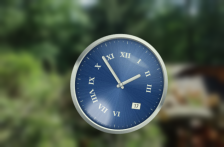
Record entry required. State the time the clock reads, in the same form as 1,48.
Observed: 1,53
